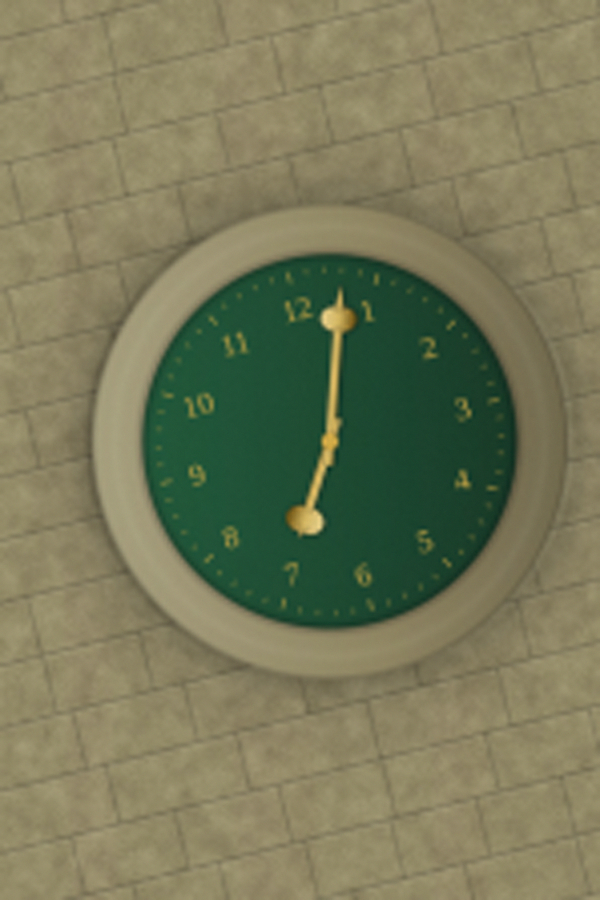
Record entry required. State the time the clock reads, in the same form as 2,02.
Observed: 7,03
